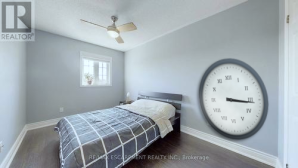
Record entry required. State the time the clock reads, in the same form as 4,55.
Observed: 3,16
